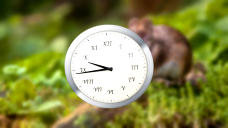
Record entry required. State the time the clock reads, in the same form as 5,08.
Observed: 9,44
